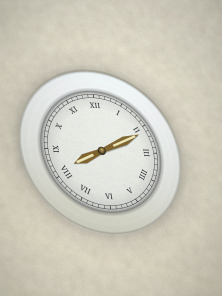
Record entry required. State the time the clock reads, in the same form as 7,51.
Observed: 8,11
